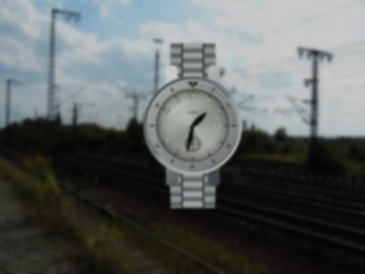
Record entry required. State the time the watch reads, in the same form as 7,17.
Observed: 1,32
